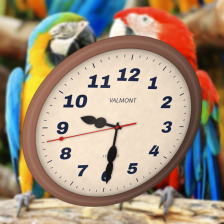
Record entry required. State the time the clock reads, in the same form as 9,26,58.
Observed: 9,29,43
